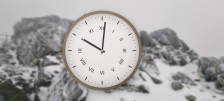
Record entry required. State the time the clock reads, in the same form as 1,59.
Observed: 10,01
